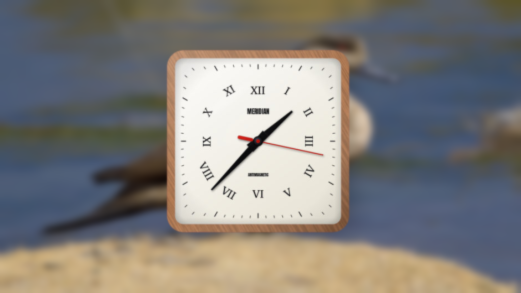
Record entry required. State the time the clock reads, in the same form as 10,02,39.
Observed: 1,37,17
